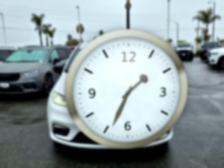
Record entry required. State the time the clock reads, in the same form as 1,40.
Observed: 1,34
